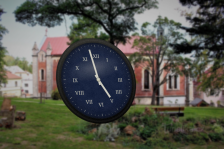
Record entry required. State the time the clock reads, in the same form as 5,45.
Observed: 4,58
